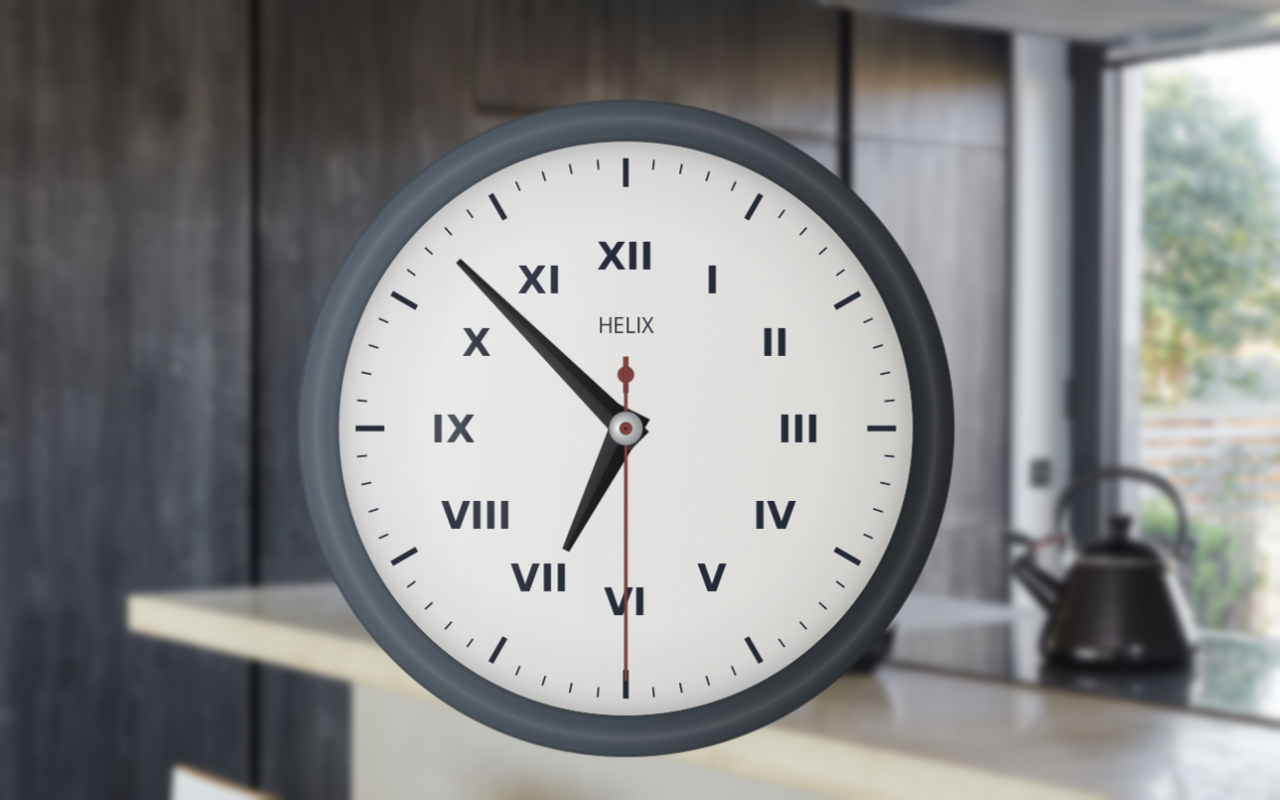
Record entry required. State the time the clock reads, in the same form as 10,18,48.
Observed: 6,52,30
